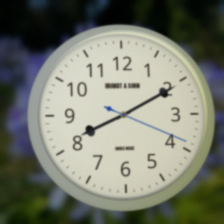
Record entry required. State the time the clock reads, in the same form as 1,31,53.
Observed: 8,10,19
